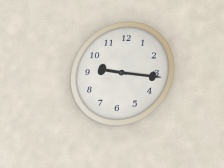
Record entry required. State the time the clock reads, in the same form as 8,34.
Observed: 9,16
